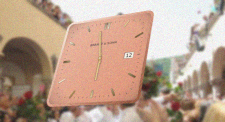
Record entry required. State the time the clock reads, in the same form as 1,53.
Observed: 5,58
